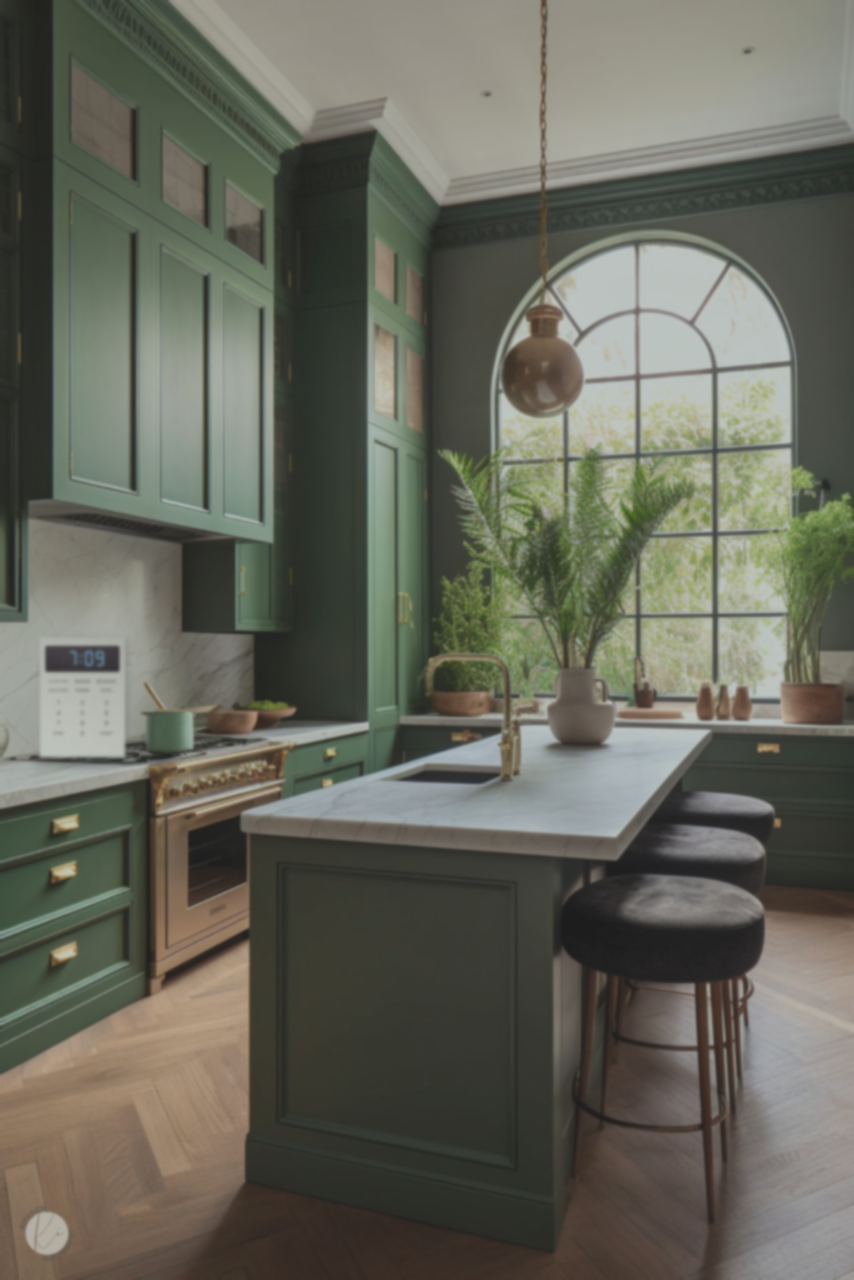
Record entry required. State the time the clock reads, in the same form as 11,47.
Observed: 7,09
